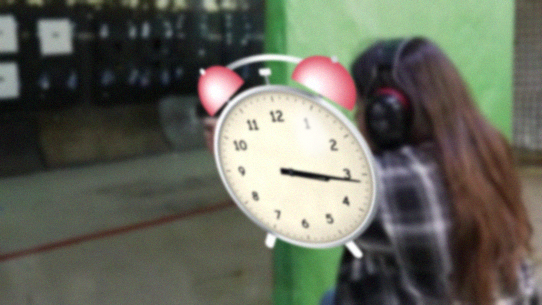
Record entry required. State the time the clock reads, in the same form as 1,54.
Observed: 3,16
